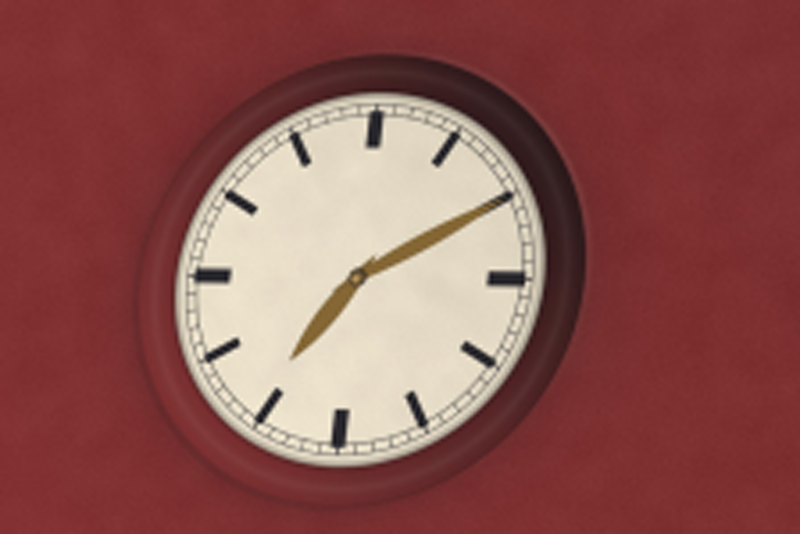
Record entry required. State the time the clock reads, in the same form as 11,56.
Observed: 7,10
